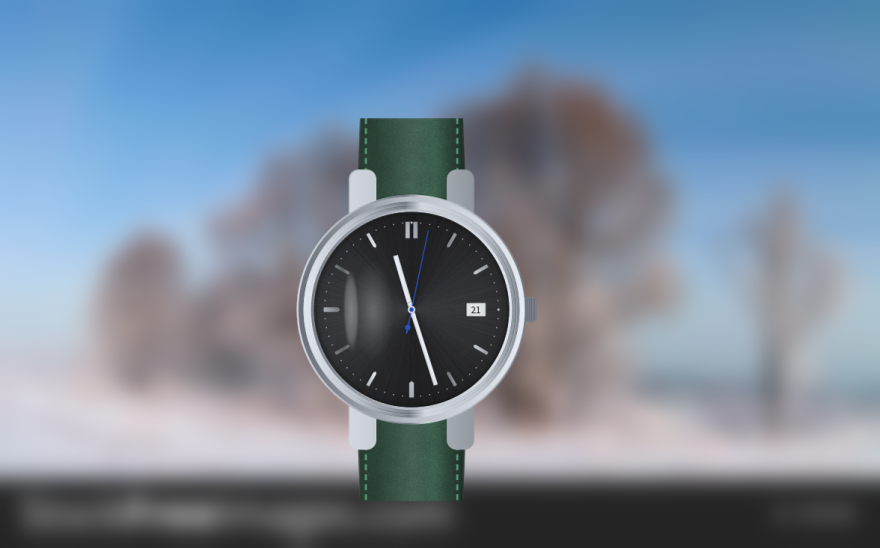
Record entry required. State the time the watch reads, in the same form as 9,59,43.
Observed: 11,27,02
